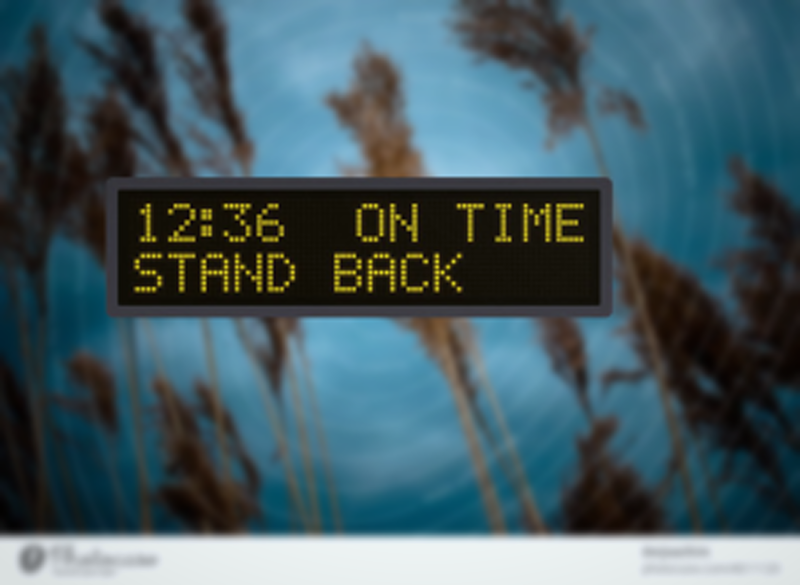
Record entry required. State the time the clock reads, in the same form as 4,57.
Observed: 12,36
